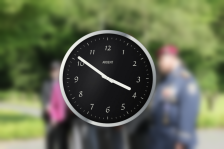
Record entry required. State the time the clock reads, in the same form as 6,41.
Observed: 3,51
